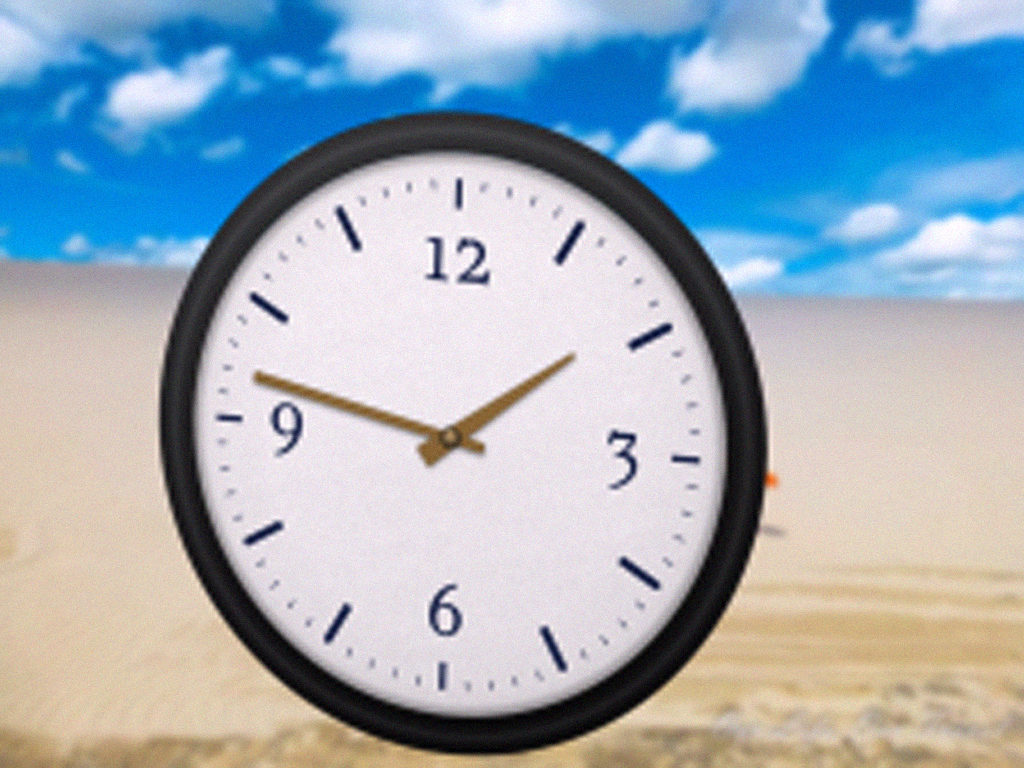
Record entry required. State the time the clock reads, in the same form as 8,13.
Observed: 1,47
